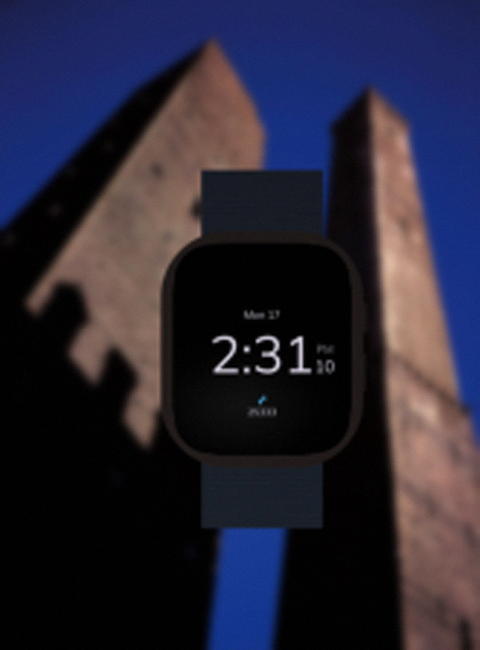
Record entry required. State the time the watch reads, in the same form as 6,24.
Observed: 2,31
